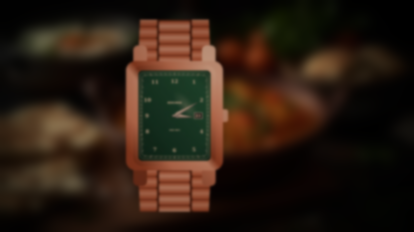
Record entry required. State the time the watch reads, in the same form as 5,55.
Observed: 3,10
